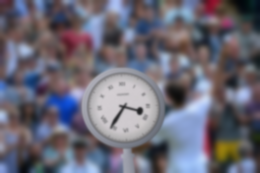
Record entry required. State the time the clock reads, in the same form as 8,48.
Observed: 3,36
